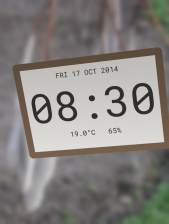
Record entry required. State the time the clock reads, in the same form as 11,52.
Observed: 8,30
